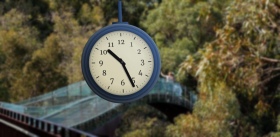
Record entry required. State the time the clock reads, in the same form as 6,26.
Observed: 10,26
